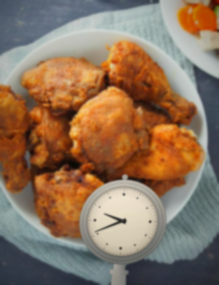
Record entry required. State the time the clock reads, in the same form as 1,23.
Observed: 9,41
